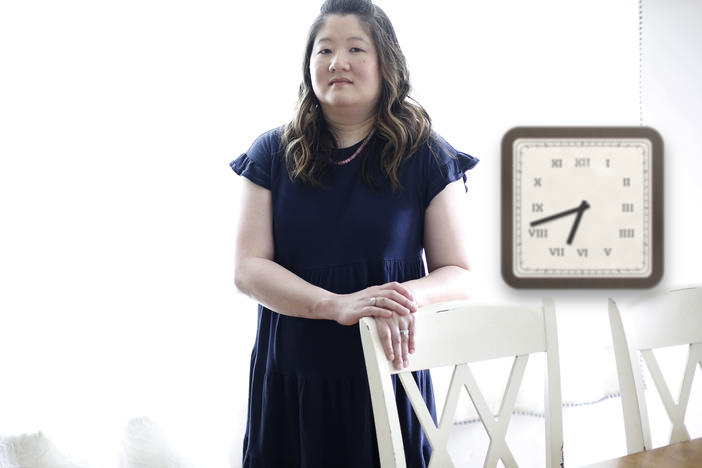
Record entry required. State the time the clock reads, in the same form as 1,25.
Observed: 6,42
